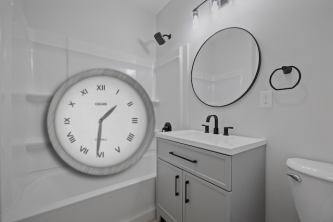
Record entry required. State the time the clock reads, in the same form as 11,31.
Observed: 1,31
